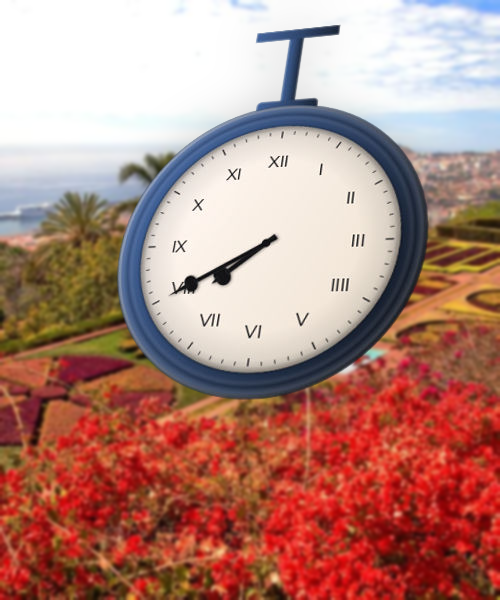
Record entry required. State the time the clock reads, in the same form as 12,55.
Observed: 7,40
